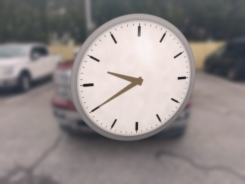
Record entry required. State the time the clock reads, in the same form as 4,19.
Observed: 9,40
